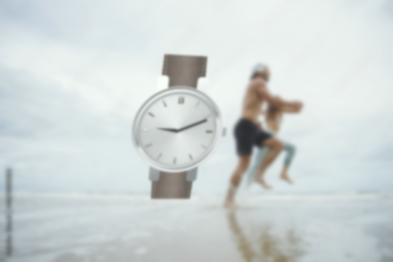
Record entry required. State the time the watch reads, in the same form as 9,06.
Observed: 9,11
